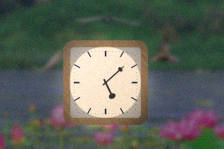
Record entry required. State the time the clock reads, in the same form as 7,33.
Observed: 5,08
